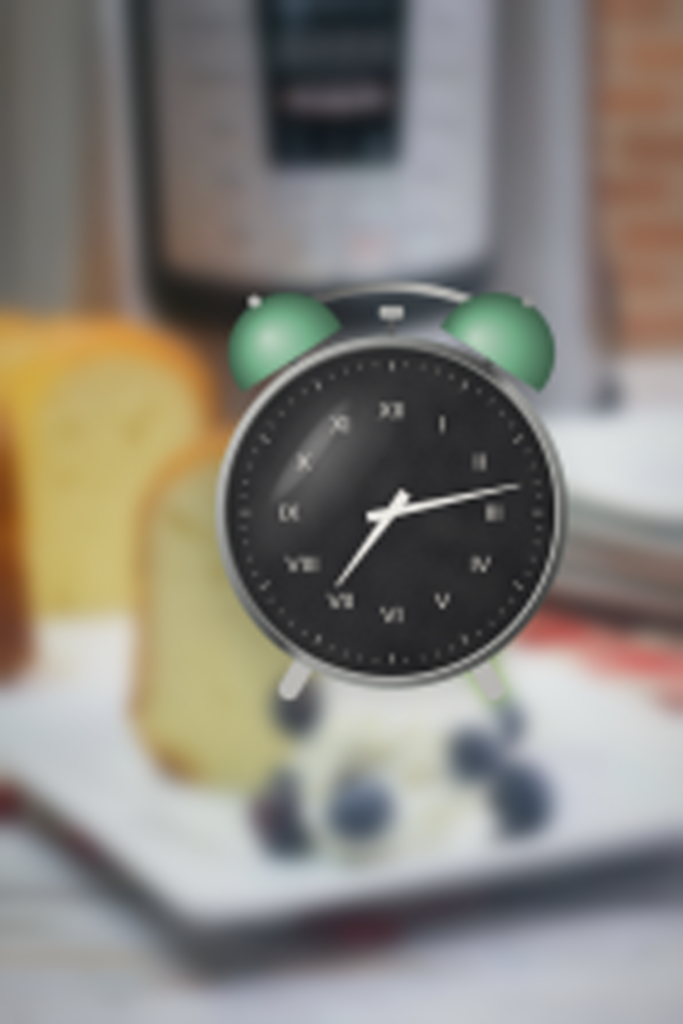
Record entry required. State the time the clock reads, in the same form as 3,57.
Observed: 7,13
